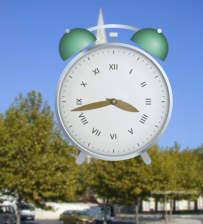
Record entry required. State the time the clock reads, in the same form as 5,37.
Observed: 3,43
